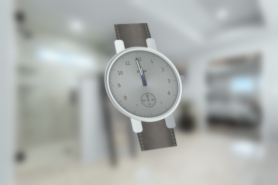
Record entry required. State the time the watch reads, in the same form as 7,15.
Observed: 11,59
